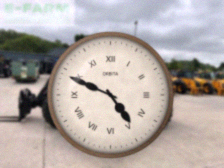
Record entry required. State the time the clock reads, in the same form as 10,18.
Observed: 4,49
